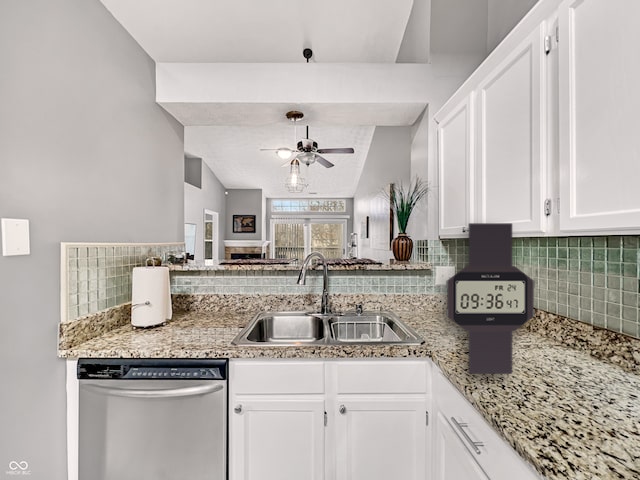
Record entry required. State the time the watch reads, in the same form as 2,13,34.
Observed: 9,36,47
